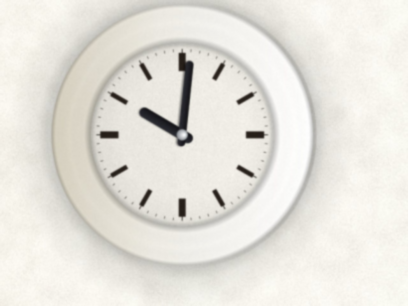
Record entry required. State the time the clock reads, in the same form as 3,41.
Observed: 10,01
